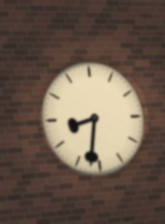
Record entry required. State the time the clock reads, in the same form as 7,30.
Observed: 8,32
